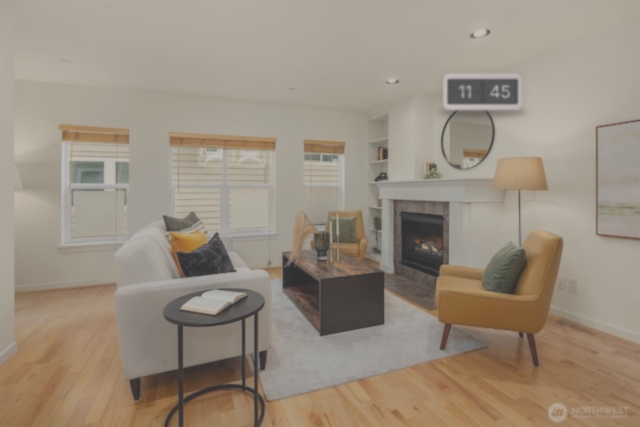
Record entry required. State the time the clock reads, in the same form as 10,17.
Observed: 11,45
